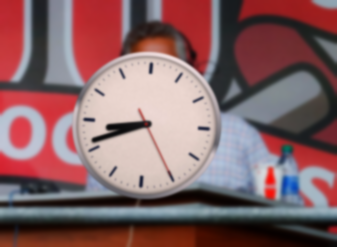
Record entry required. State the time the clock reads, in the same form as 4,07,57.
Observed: 8,41,25
